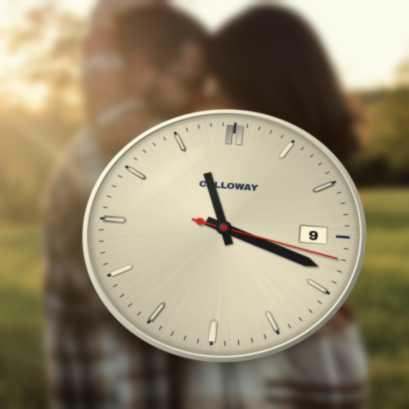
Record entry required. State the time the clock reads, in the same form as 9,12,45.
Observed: 11,18,17
